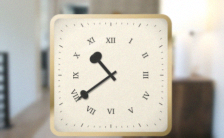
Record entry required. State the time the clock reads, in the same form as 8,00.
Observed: 10,39
